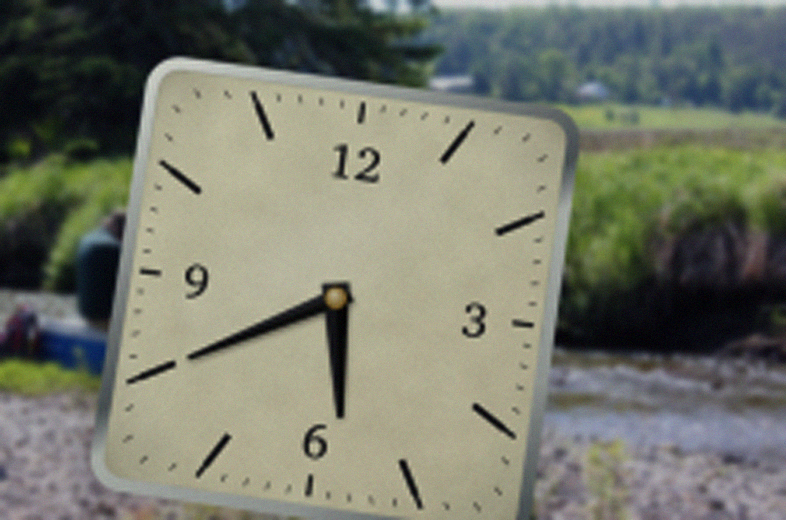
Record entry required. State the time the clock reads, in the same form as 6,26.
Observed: 5,40
